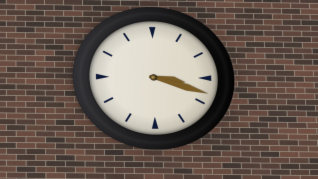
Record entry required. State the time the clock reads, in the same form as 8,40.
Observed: 3,18
